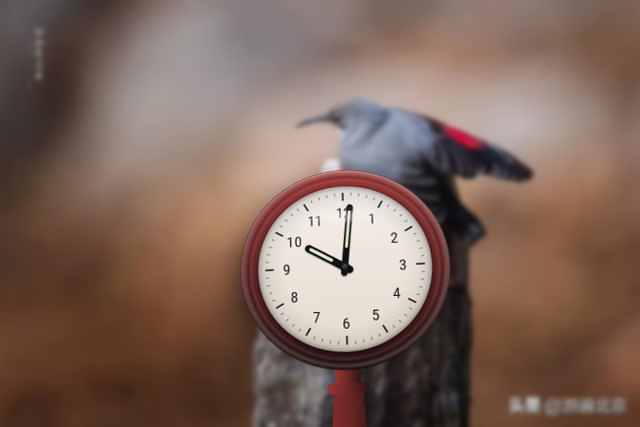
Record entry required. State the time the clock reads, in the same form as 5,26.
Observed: 10,01
